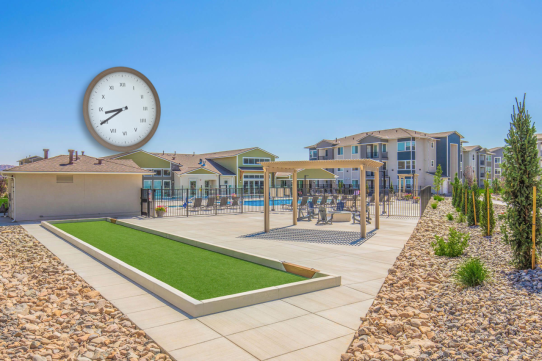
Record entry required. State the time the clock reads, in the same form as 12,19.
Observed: 8,40
